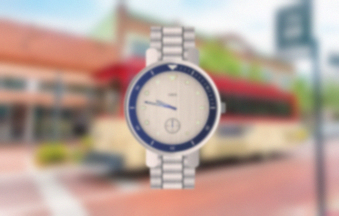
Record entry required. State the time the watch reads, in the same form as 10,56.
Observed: 9,47
